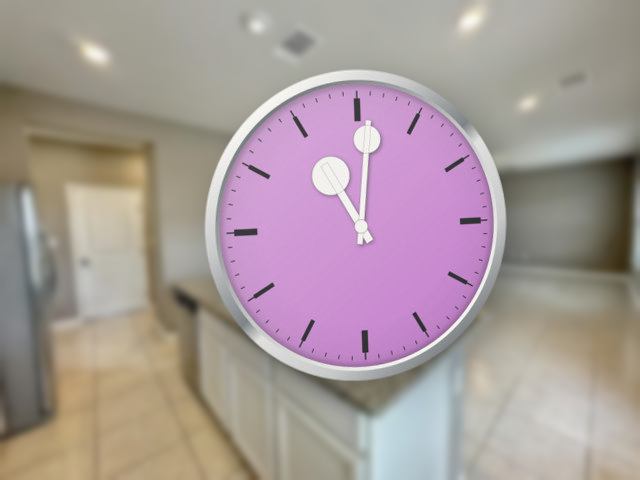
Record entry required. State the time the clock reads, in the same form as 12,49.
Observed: 11,01
